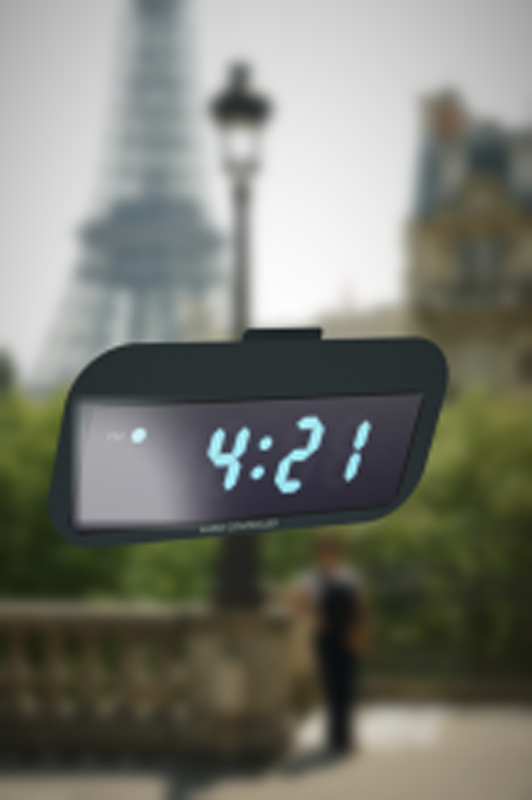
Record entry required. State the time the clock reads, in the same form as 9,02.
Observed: 4,21
